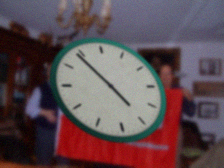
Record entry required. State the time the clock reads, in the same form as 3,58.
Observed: 4,54
